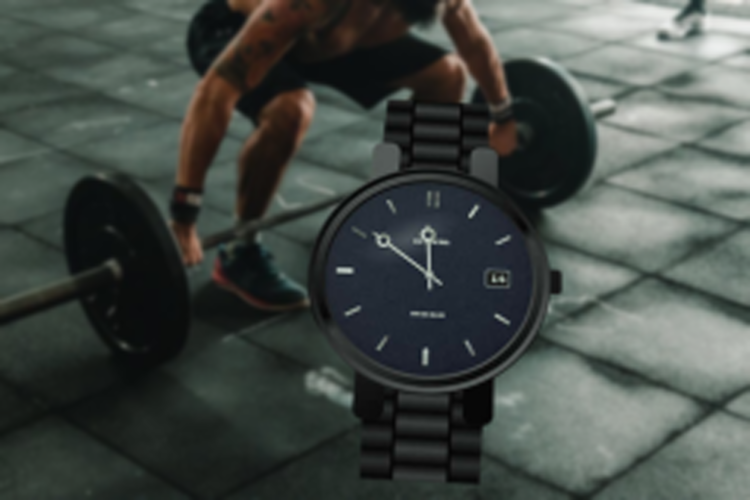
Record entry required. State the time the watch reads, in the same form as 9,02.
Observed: 11,51
